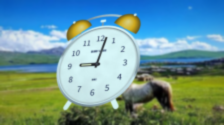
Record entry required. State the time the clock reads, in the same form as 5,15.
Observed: 9,02
